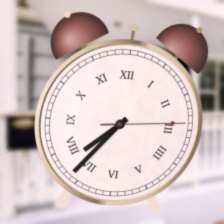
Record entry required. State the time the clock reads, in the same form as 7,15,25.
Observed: 7,36,14
